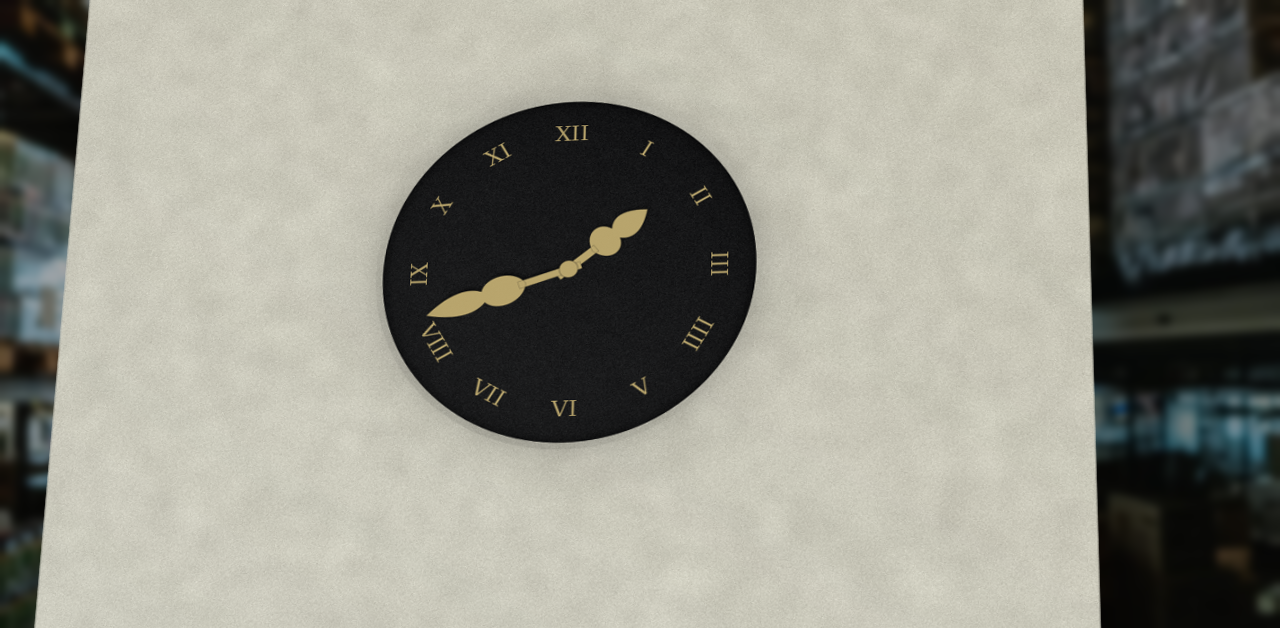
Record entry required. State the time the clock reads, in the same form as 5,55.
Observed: 1,42
